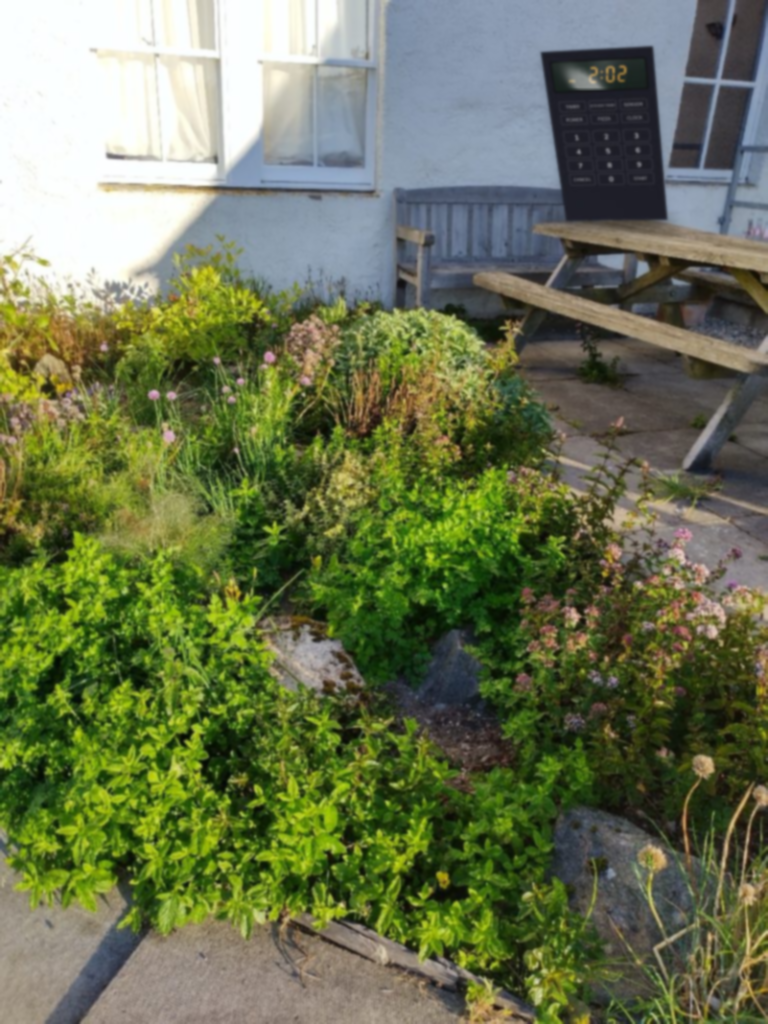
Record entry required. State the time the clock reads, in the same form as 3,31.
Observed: 2,02
